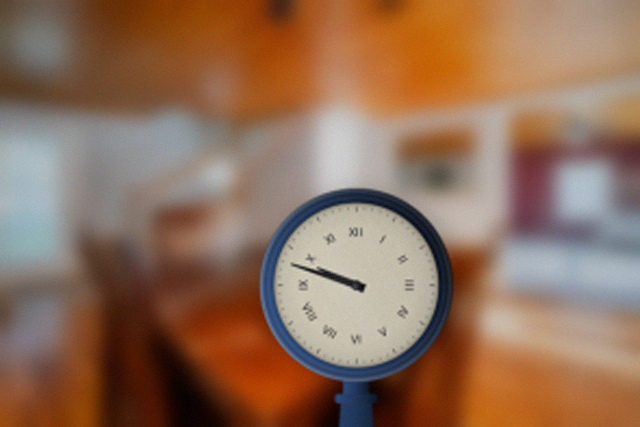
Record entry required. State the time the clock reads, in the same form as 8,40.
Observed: 9,48
